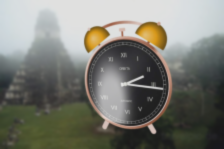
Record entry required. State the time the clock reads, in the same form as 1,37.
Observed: 2,16
